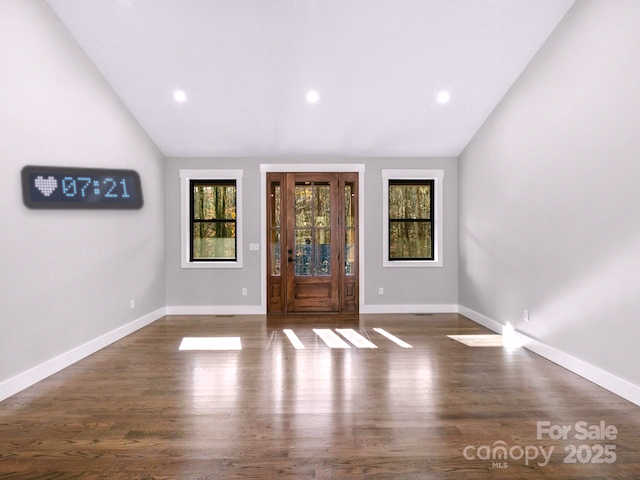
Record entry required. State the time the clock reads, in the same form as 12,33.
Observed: 7,21
